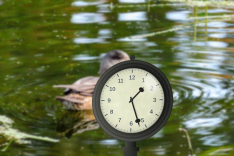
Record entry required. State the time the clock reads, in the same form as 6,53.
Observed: 1,27
